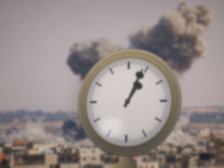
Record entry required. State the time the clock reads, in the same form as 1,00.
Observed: 1,04
